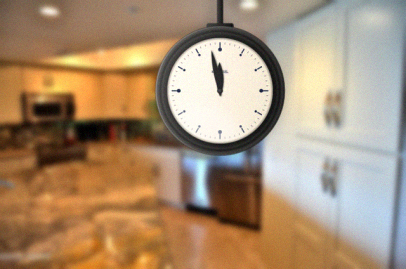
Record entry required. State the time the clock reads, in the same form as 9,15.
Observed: 11,58
